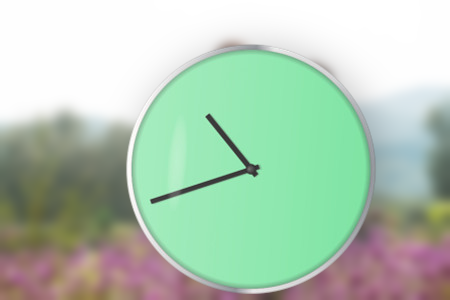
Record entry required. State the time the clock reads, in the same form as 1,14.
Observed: 10,42
